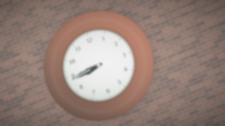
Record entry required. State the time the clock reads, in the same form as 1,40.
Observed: 8,44
